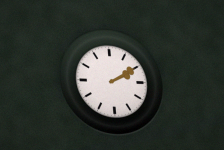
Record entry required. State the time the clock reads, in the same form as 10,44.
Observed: 2,10
